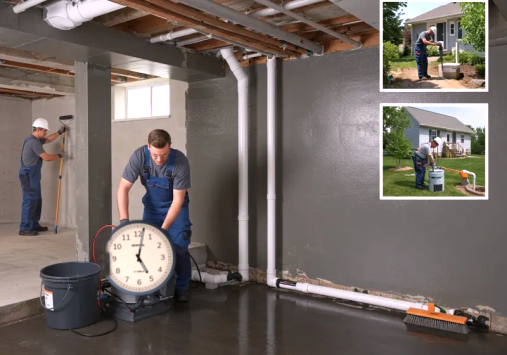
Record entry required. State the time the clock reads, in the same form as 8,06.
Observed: 5,02
